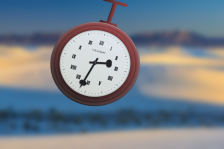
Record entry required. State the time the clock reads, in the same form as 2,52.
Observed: 2,32
